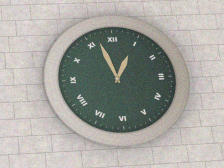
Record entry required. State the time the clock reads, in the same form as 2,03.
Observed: 12,57
